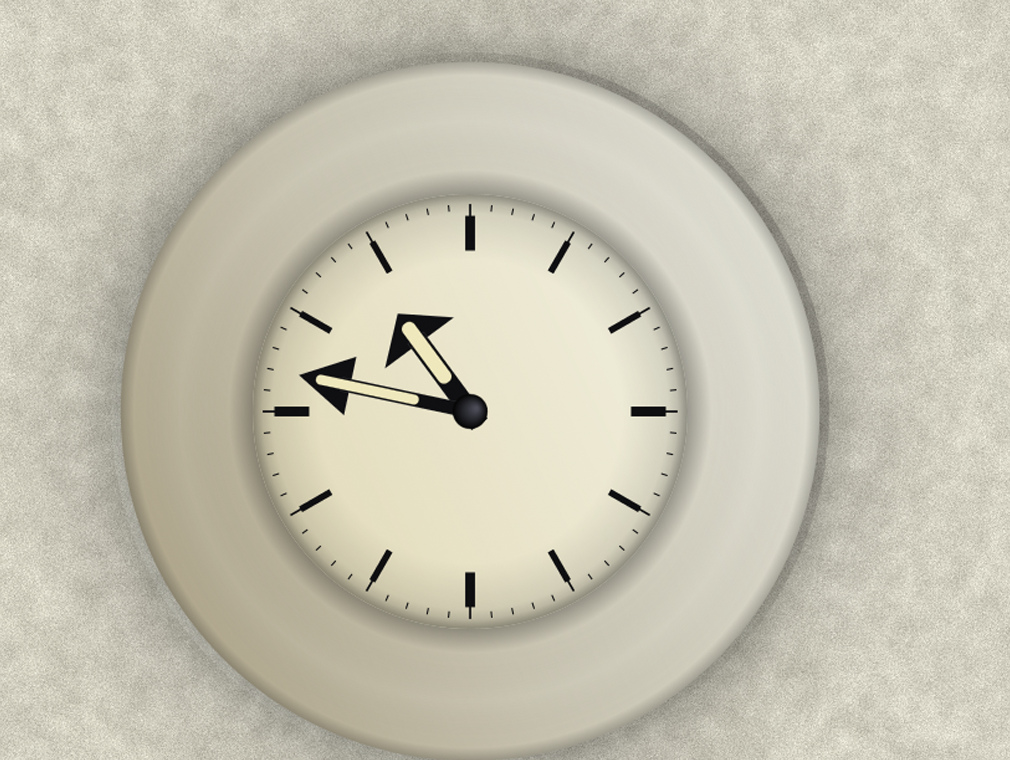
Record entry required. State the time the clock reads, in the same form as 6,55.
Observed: 10,47
